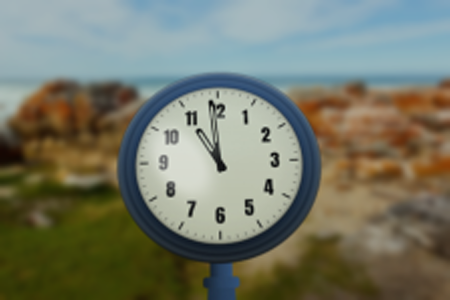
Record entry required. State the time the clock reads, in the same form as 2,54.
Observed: 10,59
